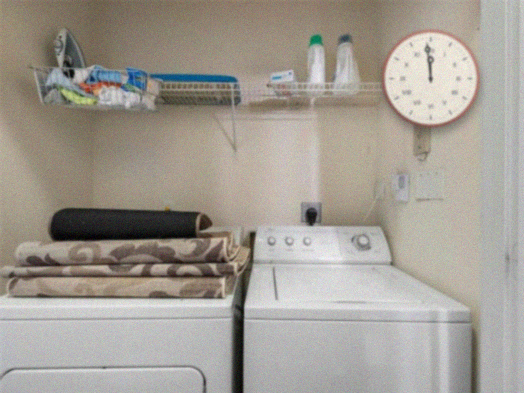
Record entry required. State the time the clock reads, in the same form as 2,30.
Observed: 11,59
